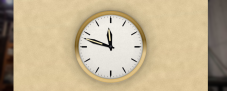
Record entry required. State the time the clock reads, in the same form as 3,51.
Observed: 11,48
